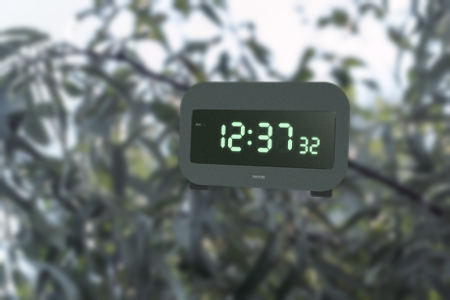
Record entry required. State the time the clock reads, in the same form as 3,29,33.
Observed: 12,37,32
